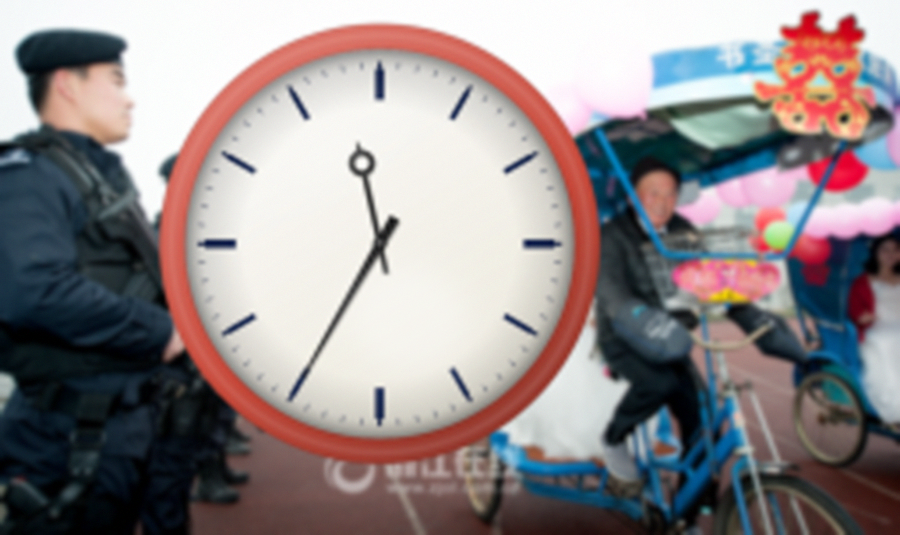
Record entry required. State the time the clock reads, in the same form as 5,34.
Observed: 11,35
